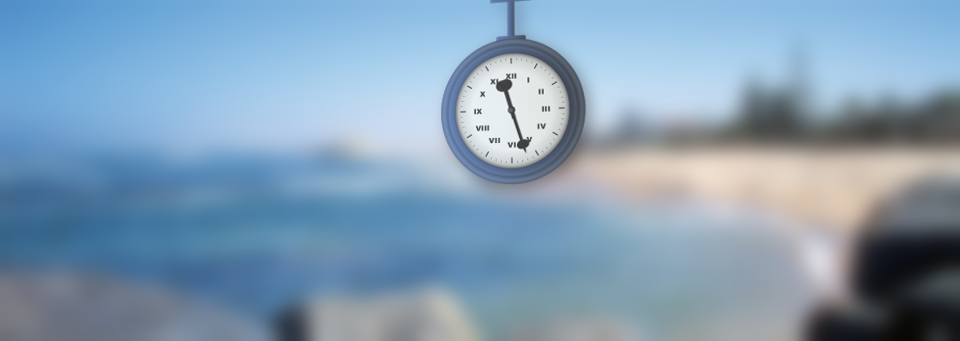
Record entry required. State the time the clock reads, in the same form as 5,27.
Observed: 11,27
